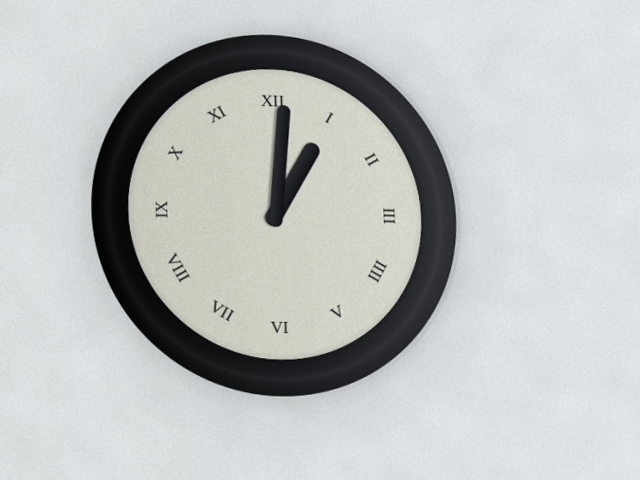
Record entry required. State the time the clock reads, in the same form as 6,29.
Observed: 1,01
